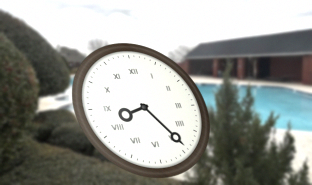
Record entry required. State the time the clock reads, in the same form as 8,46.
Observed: 8,24
